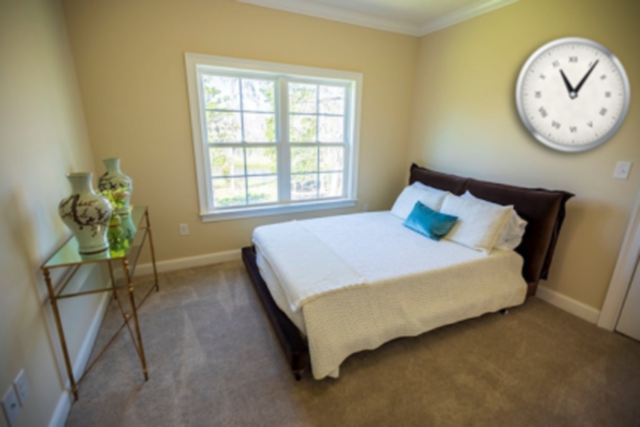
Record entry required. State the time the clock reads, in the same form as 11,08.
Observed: 11,06
